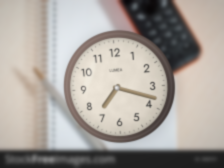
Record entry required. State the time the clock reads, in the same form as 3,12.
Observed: 7,18
